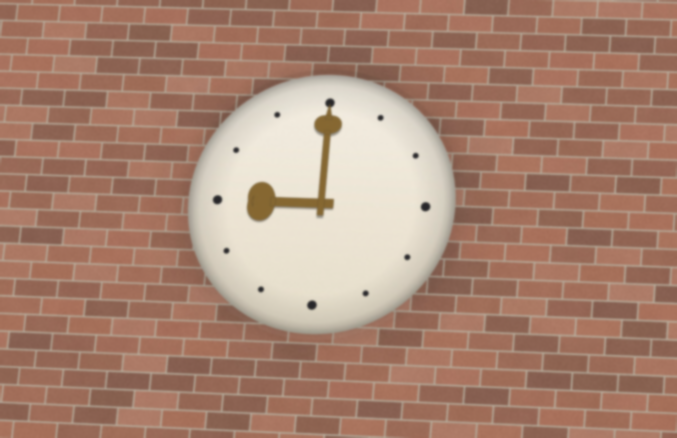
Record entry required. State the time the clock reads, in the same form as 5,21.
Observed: 9,00
